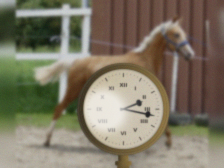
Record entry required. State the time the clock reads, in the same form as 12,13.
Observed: 2,17
